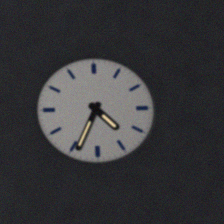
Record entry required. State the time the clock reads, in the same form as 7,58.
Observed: 4,34
